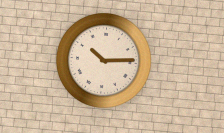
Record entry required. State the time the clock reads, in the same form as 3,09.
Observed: 10,14
